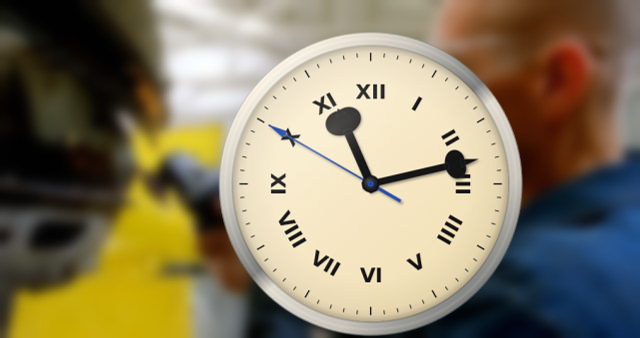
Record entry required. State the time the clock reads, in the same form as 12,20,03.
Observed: 11,12,50
